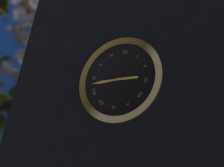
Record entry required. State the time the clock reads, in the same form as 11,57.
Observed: 2,43
